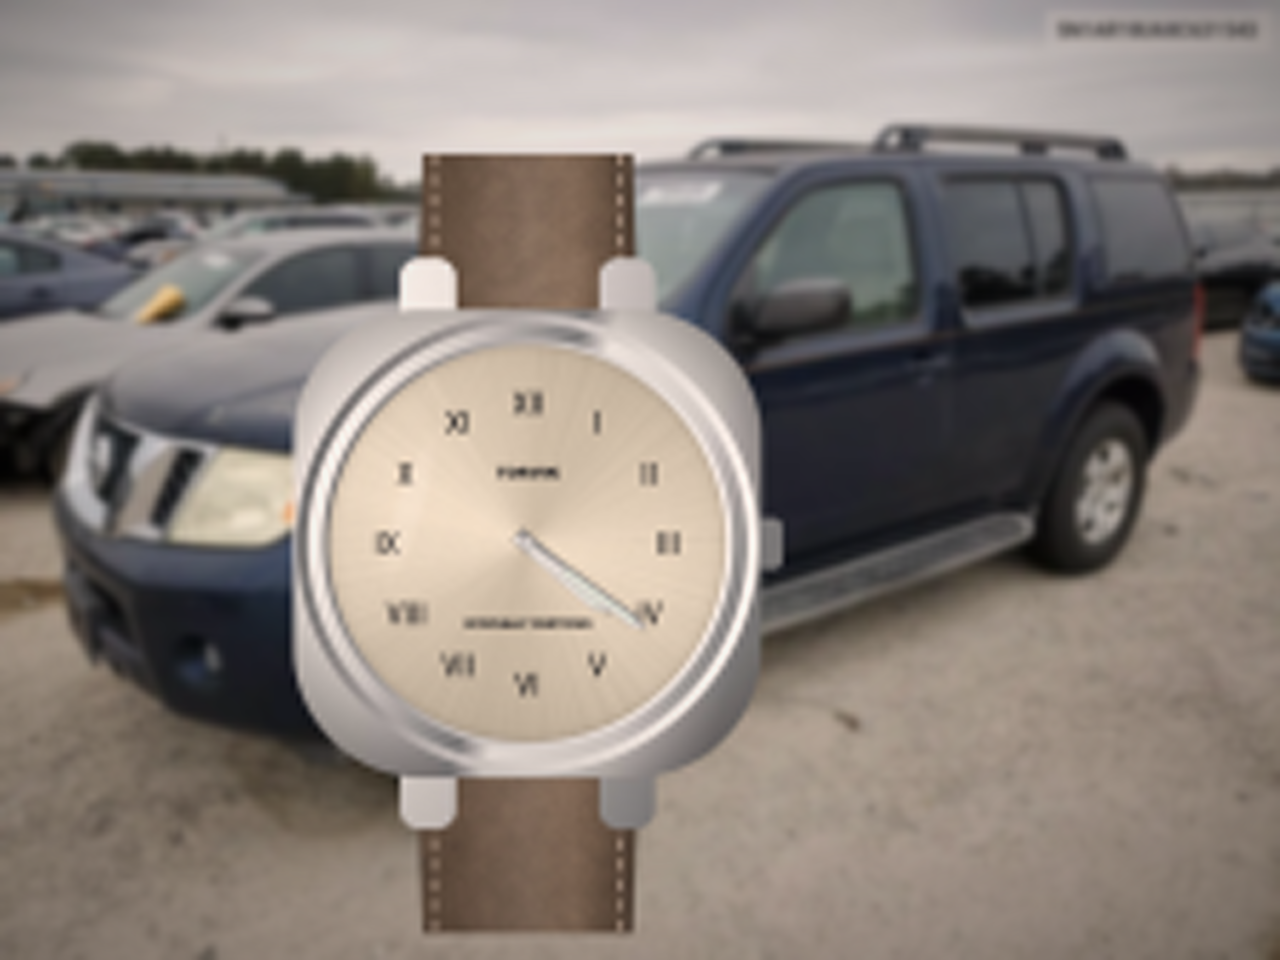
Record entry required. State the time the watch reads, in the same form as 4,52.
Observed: 4,21
